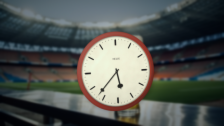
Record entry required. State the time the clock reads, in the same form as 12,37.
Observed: 5,37
